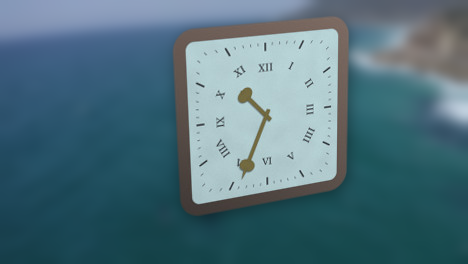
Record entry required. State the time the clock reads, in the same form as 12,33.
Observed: 10,34
